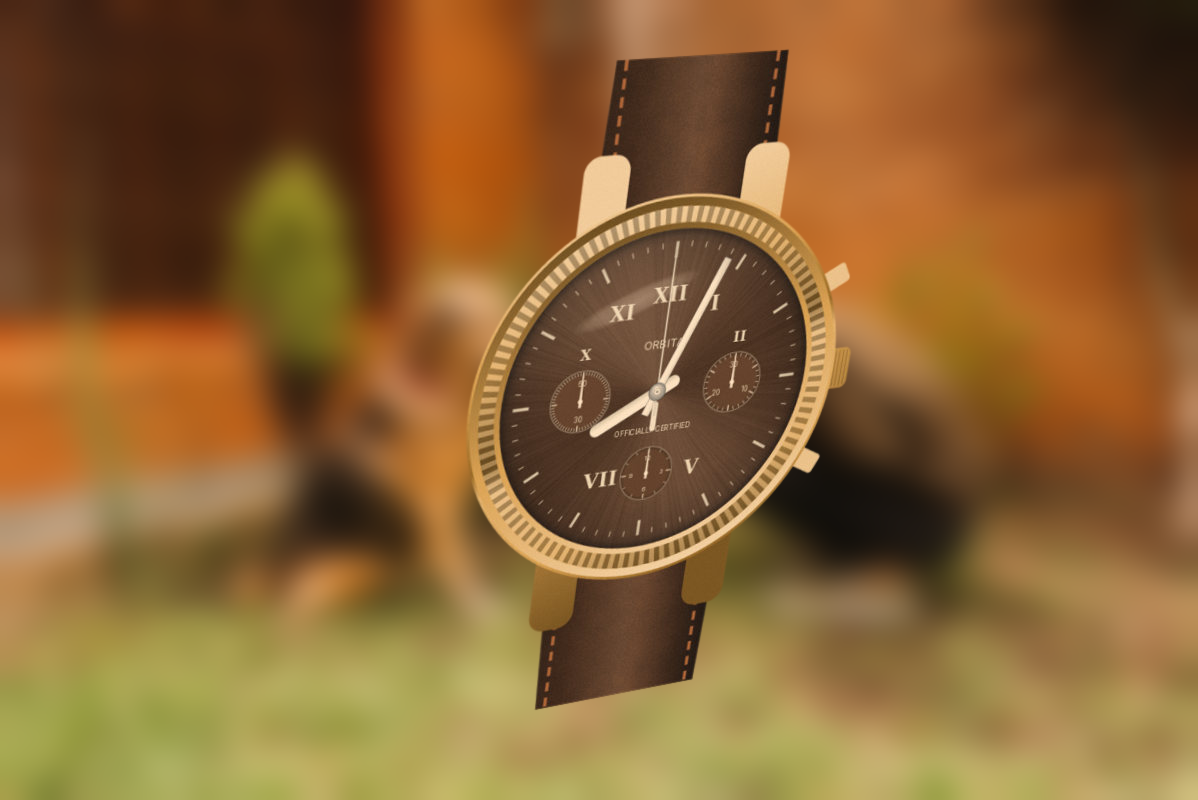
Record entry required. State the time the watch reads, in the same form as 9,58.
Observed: 8,04
